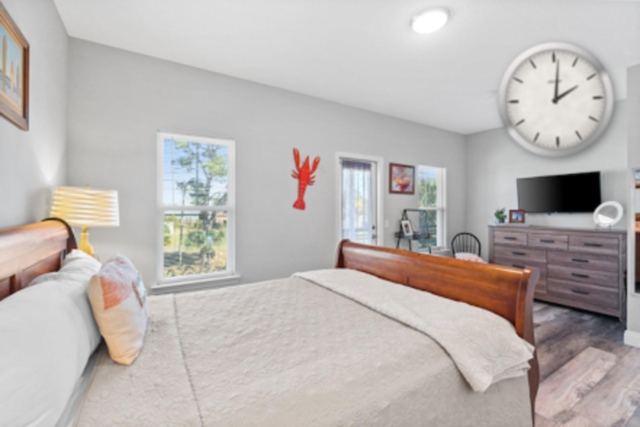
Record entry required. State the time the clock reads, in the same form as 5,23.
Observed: 2,01
